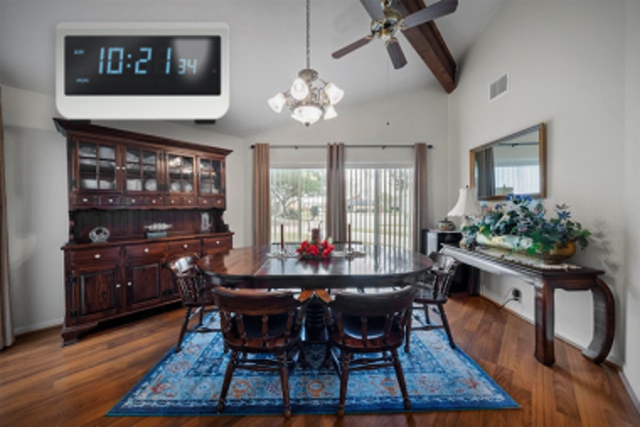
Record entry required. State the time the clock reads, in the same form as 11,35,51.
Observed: 10,21,34
